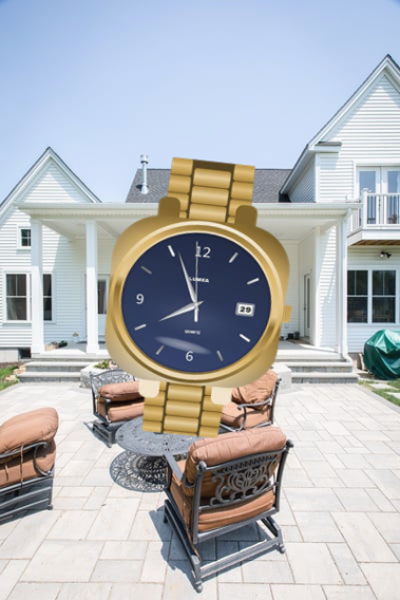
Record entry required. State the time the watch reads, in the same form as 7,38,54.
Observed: 7,55,59
